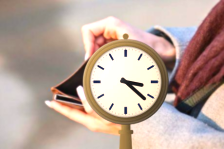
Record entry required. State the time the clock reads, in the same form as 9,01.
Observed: 3,22
